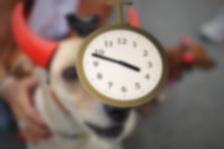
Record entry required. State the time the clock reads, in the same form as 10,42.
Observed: 3,48
